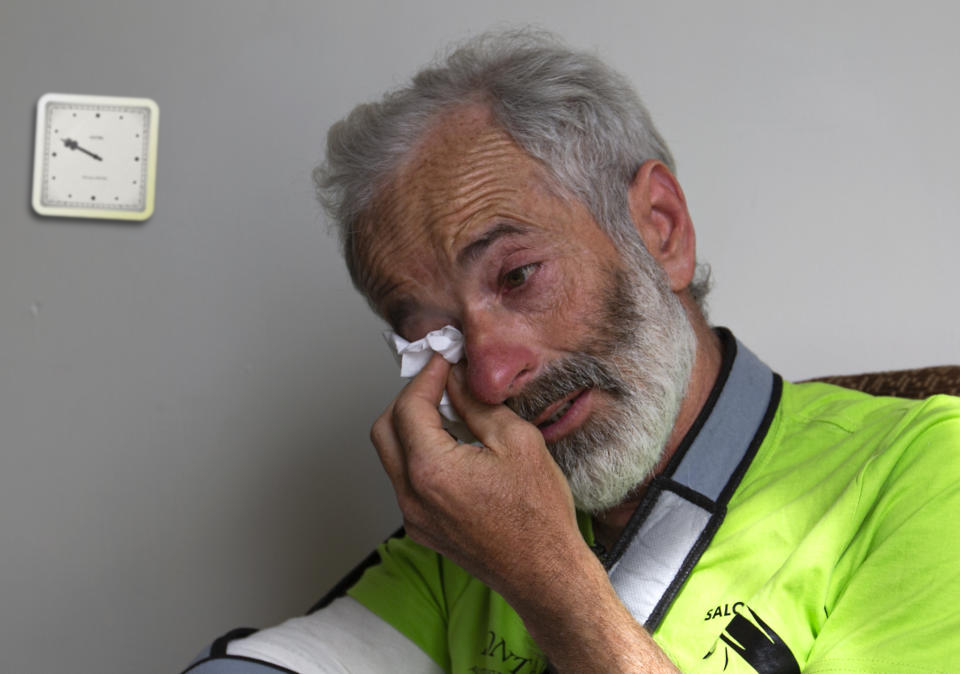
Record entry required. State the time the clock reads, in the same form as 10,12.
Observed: 9,49
